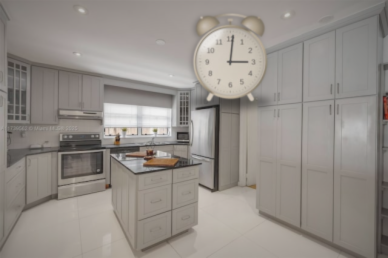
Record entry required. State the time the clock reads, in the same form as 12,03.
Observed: 3,01
